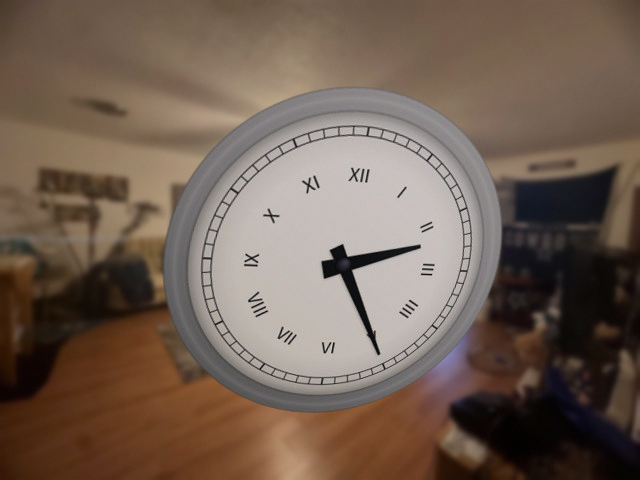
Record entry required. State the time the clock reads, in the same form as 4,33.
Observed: 2,25
